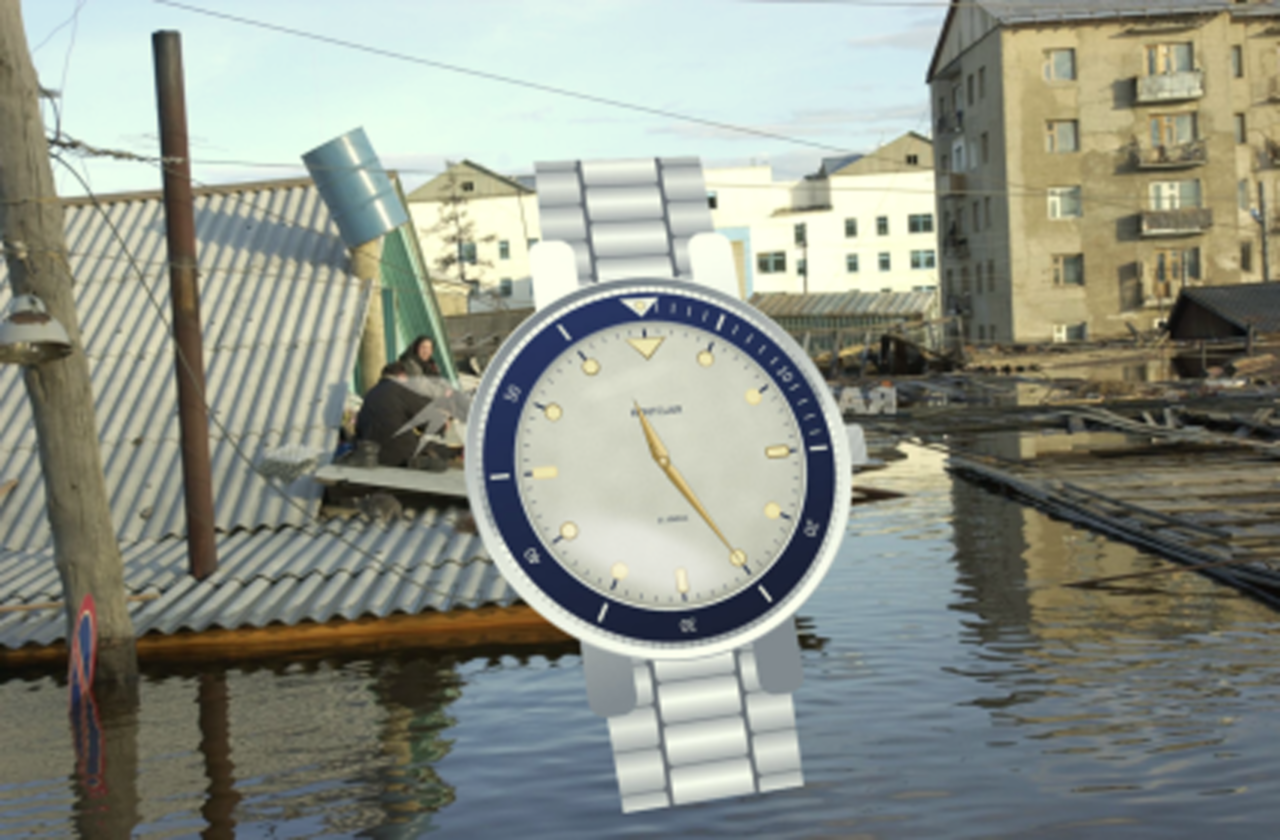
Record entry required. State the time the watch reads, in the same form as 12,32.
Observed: 11,25
